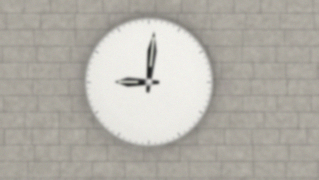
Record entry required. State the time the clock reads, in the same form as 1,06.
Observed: 9,01
